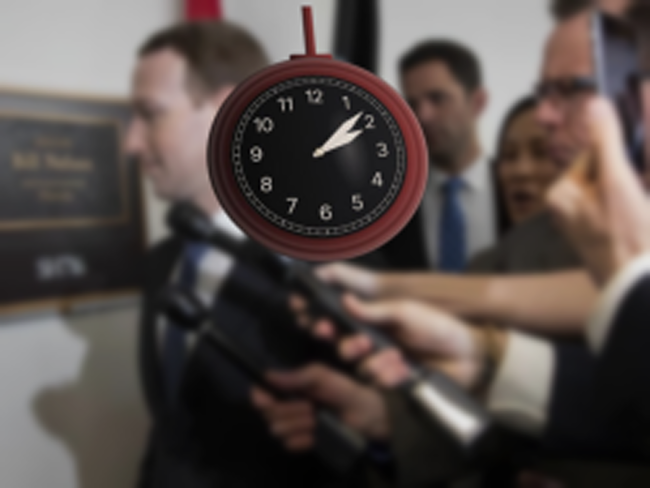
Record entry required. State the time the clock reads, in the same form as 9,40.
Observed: 2,08
